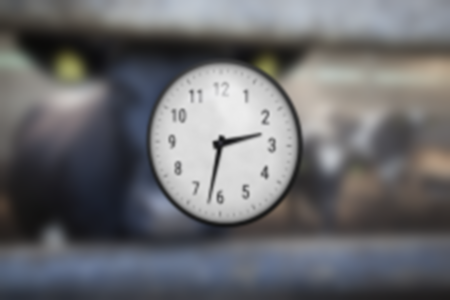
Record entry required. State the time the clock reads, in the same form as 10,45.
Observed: 2,32
